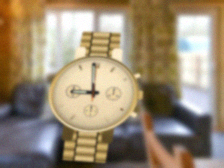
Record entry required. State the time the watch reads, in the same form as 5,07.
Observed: 8,59
